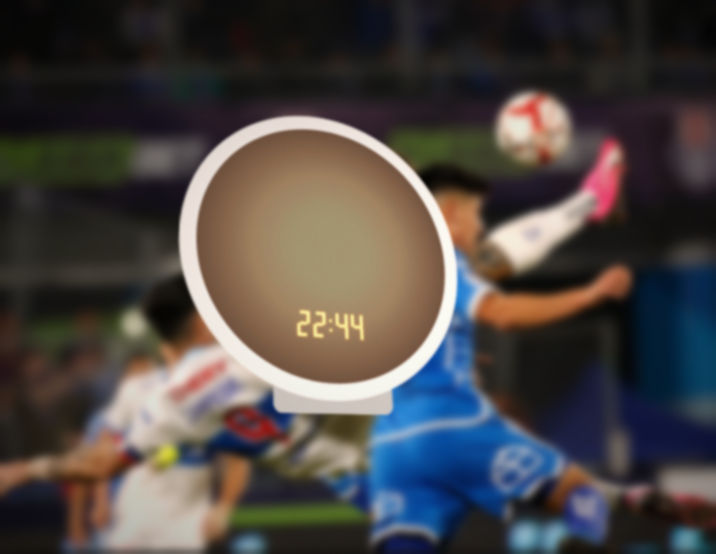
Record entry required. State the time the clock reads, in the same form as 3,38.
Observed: 22,44
